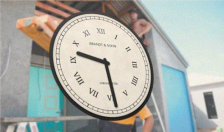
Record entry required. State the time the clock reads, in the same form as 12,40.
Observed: 9,29
